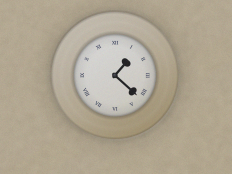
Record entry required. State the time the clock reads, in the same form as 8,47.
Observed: 1,22
